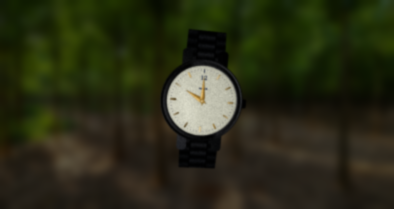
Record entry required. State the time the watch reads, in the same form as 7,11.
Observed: 10,00
